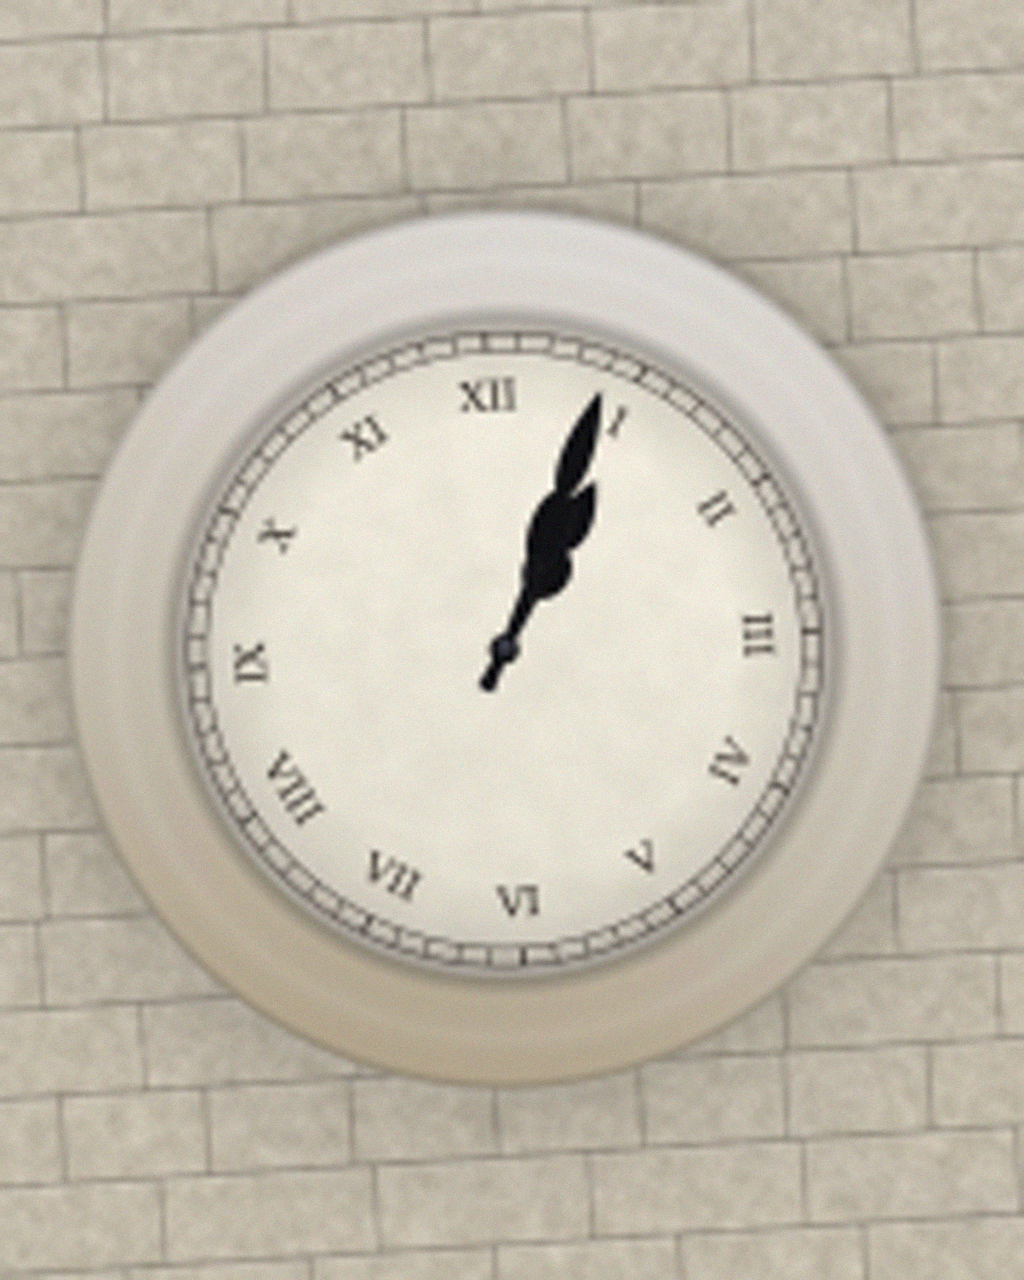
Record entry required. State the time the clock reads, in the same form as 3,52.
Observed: 1,04
